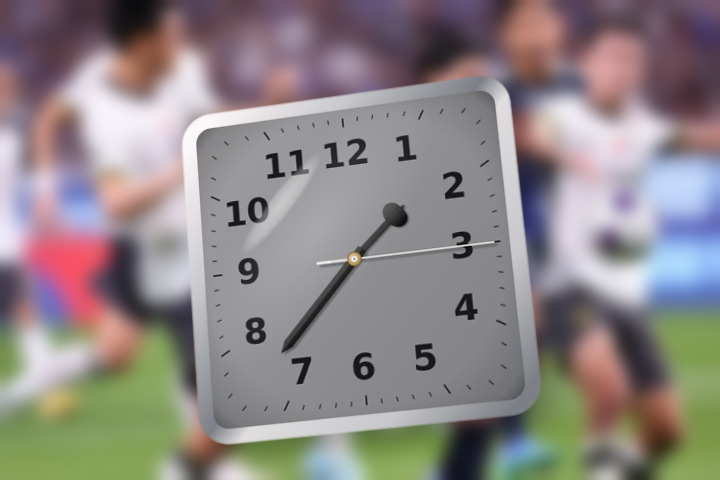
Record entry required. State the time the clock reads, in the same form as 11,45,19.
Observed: 1,37,15
